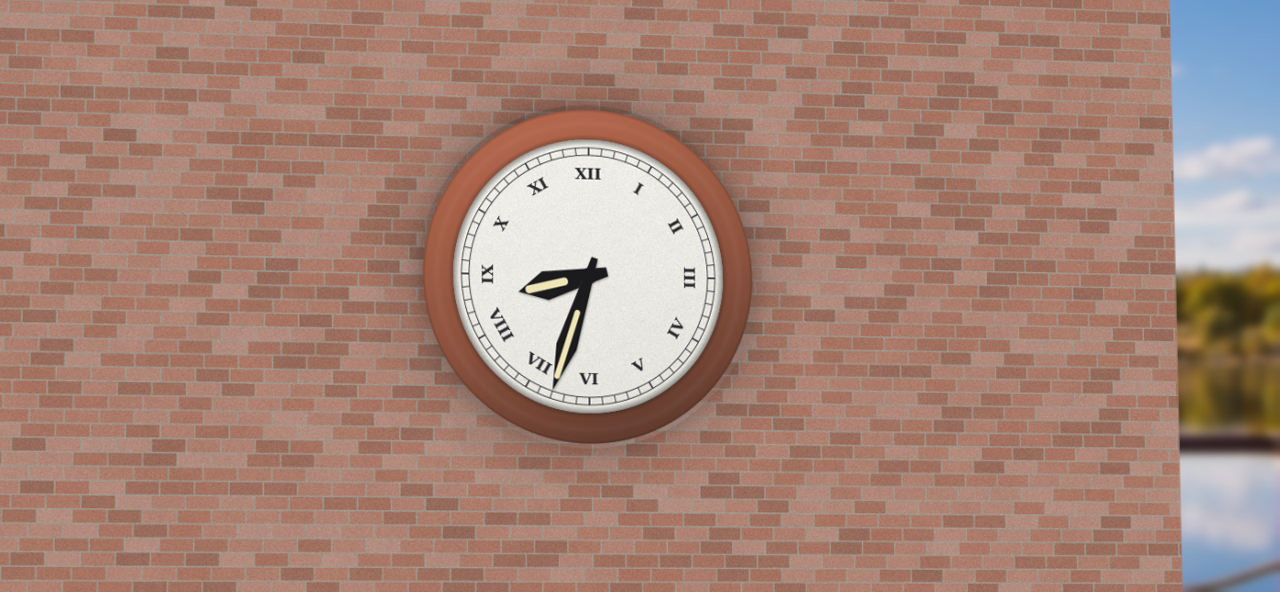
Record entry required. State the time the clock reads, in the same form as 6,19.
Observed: 8,33
